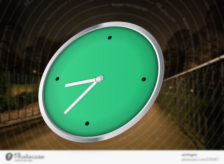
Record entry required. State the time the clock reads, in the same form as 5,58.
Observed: 8,36
